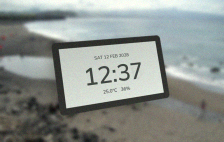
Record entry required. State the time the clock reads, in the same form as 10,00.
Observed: 12,37
